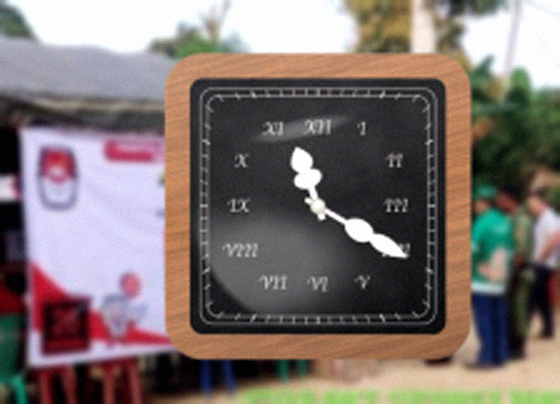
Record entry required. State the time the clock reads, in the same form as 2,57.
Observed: 11,20
